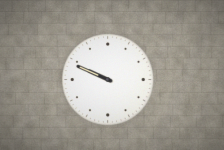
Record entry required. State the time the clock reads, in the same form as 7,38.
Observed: 9,49
